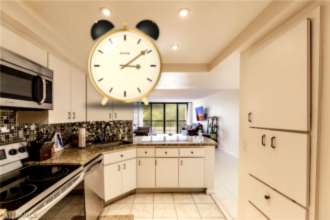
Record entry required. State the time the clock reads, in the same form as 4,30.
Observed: 3,09
